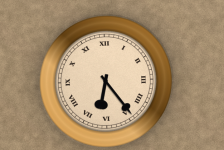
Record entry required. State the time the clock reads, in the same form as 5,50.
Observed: 6,24
